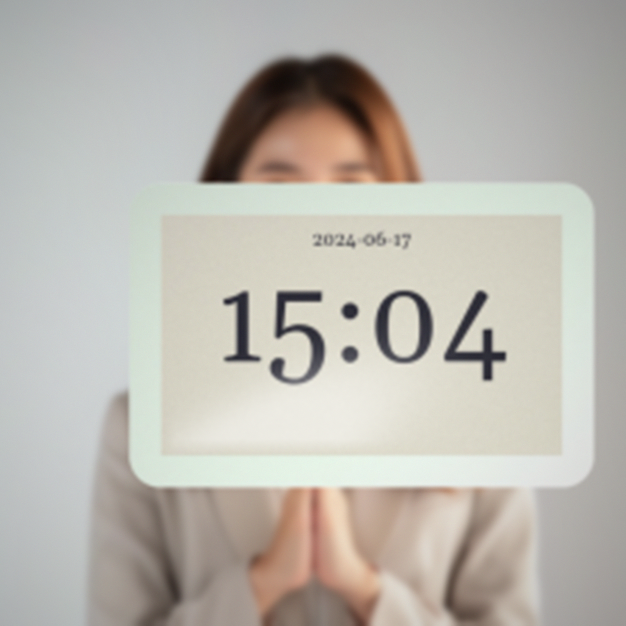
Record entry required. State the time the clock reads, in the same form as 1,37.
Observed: 15,04
